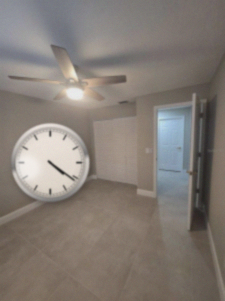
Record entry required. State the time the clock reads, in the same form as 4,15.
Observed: 4,21
